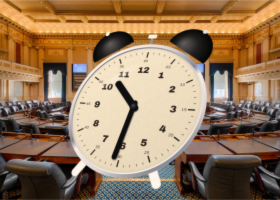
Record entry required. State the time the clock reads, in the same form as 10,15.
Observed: 10,31
